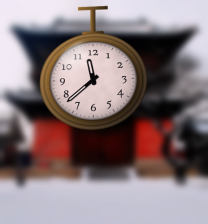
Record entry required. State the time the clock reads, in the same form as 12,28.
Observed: 11,38
